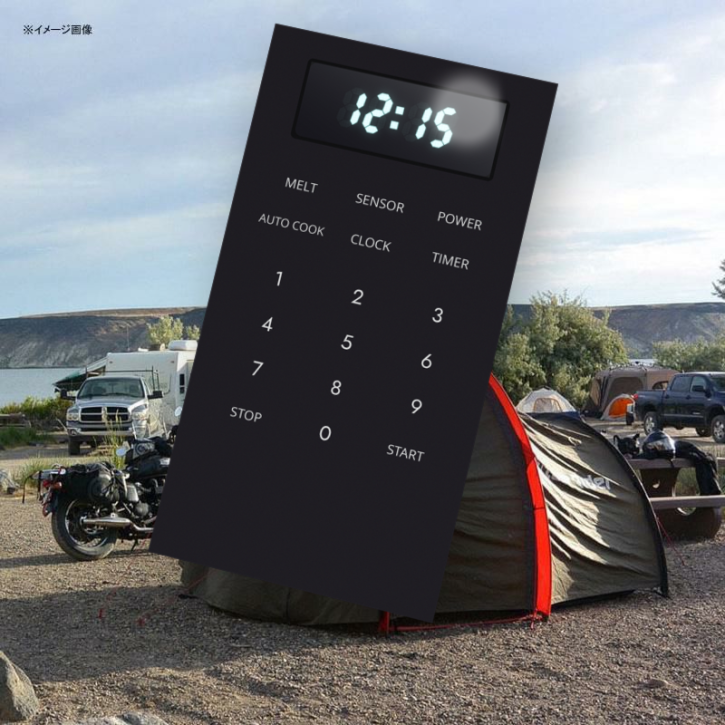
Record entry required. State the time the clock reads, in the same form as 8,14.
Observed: 12,15
